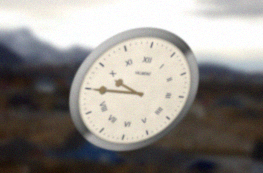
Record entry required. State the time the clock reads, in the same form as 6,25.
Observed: 9,45
